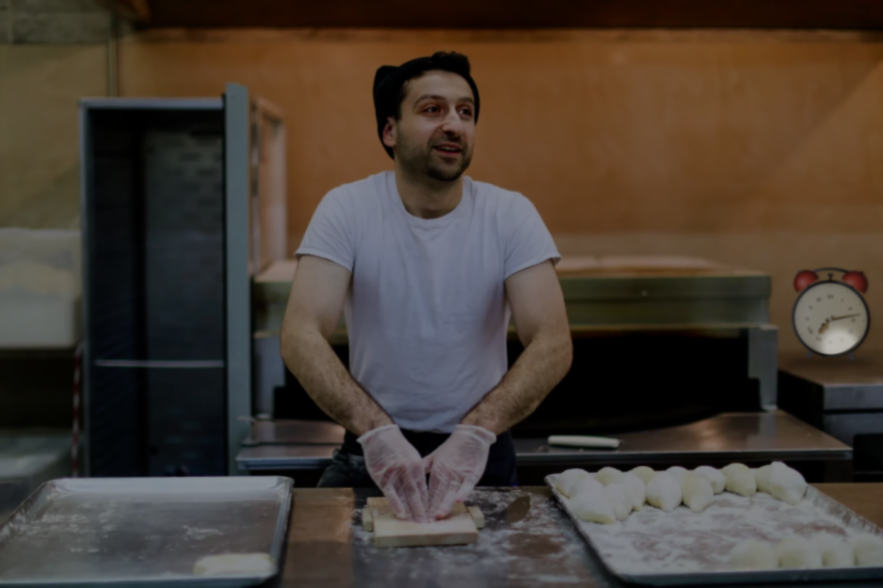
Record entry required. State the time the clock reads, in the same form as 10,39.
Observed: 7,13
